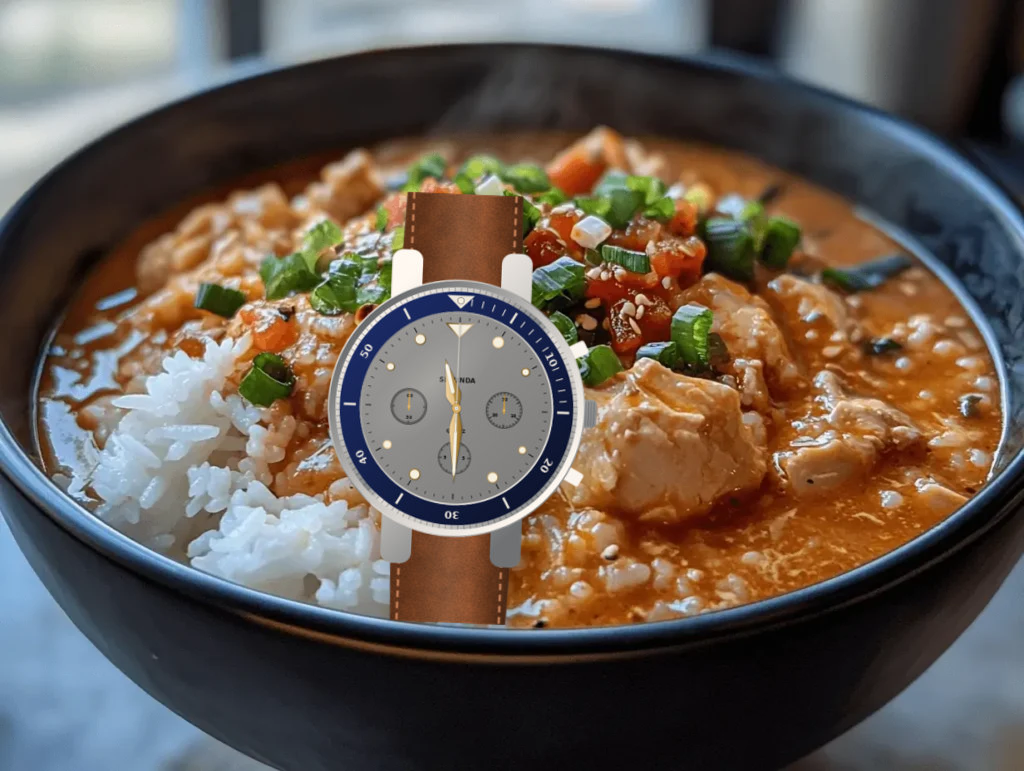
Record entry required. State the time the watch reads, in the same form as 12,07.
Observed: 11,30
